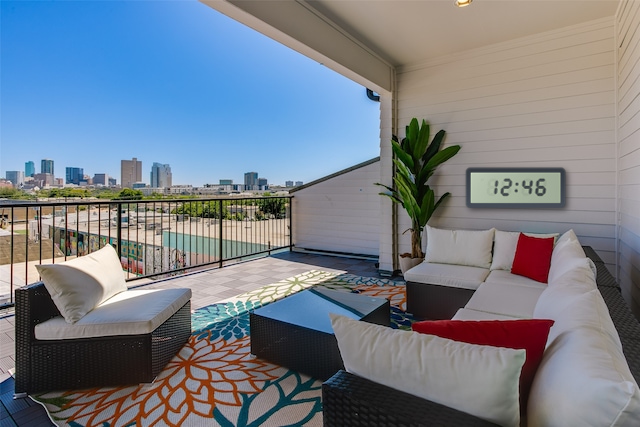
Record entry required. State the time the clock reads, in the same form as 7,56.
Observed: 12,46
